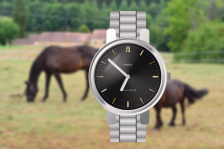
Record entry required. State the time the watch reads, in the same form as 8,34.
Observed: 6,52
